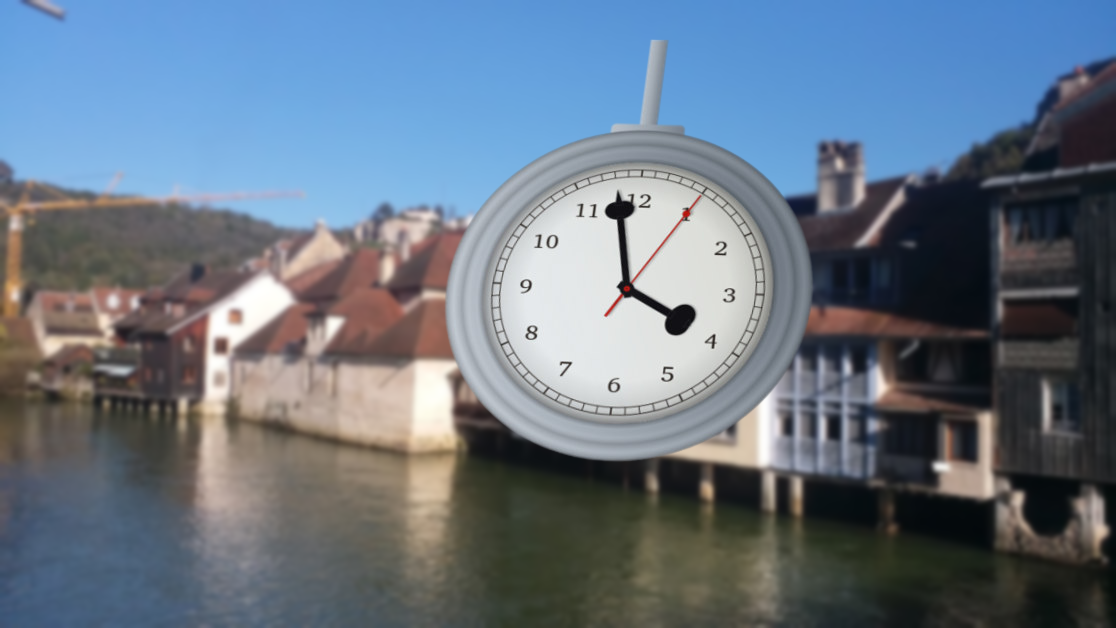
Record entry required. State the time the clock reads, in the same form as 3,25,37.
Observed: 3,58,05
